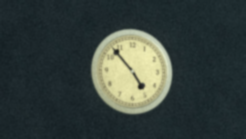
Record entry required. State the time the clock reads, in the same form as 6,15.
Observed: 4,53
